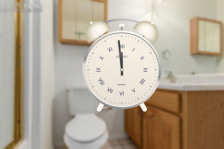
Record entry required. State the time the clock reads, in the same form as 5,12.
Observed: 11,59
